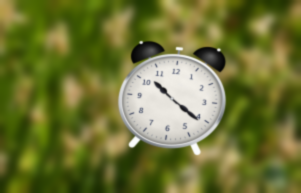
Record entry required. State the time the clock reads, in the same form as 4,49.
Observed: 10,21
